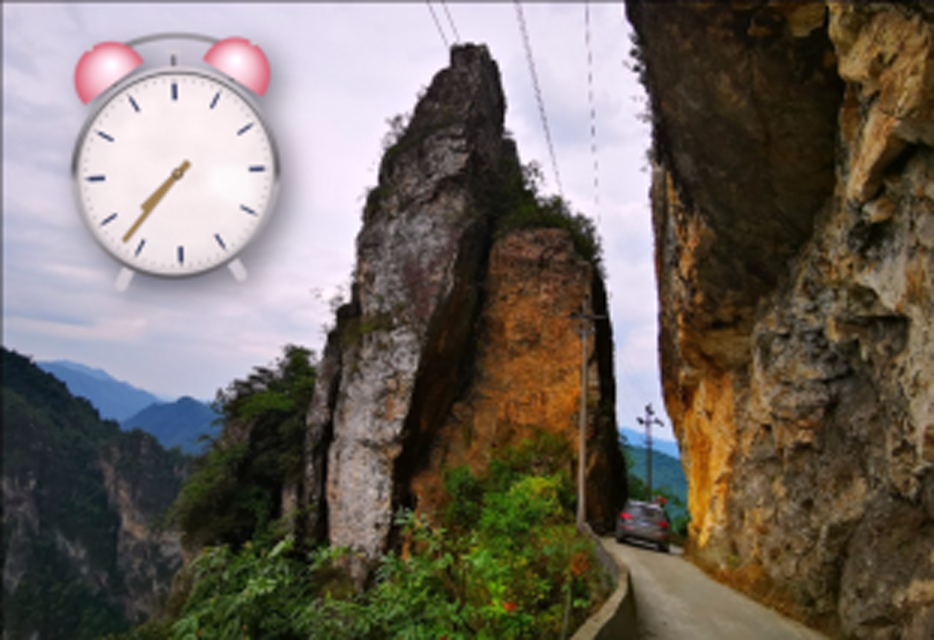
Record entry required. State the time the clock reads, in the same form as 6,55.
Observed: 7,37
